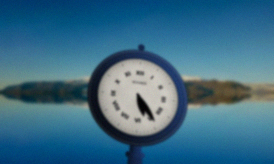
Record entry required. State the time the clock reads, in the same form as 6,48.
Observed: 5,24
